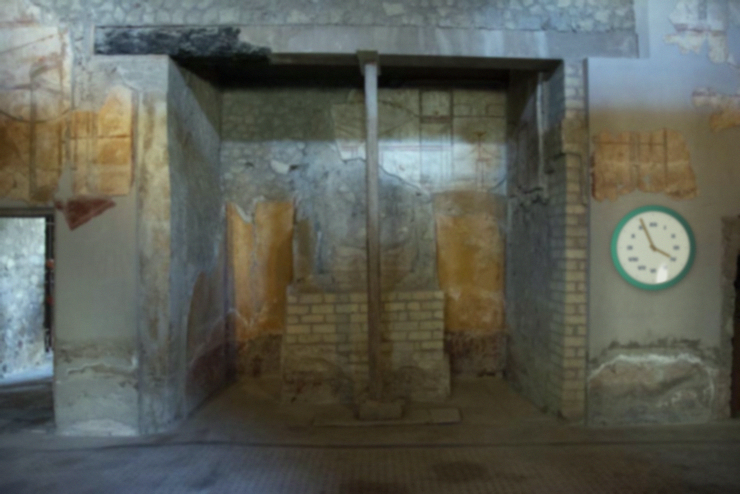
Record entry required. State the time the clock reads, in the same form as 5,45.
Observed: 3,56
